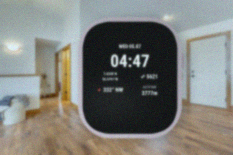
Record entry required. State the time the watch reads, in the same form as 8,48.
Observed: 4,47
